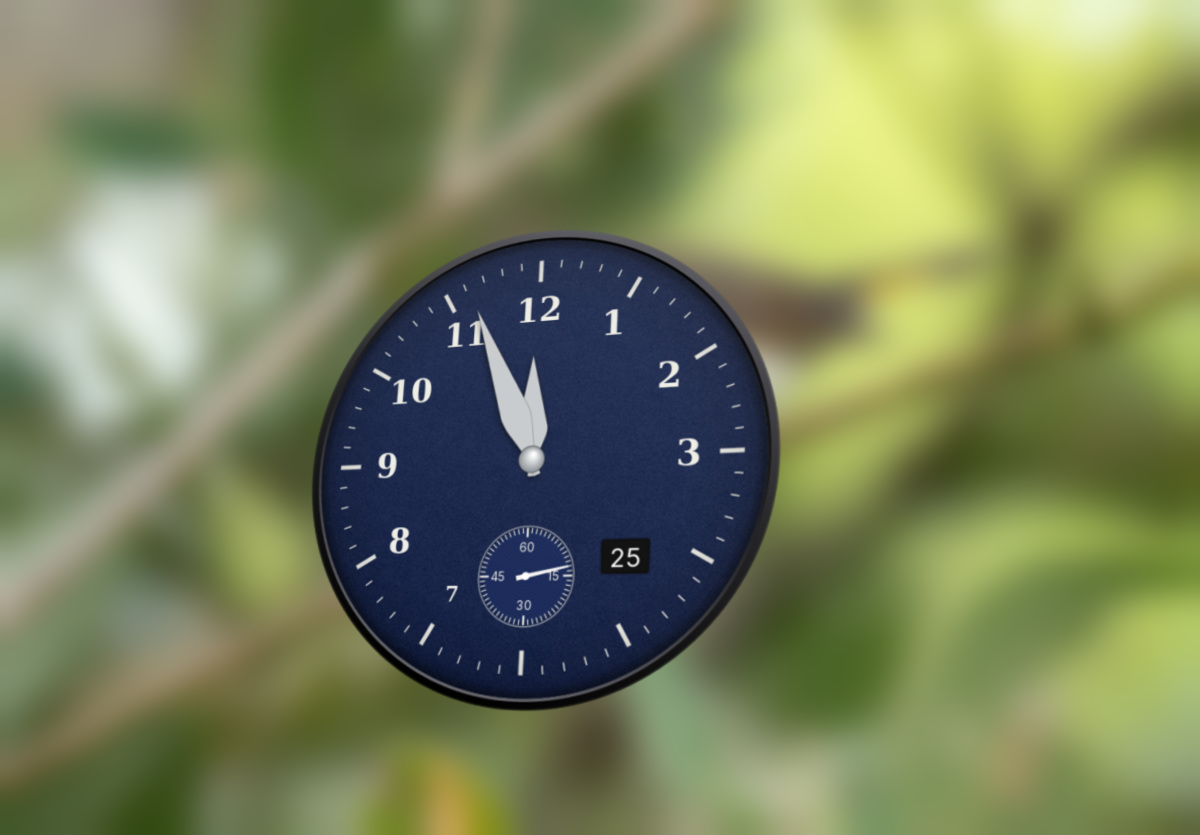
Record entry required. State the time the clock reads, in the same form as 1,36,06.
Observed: 11,56,13
